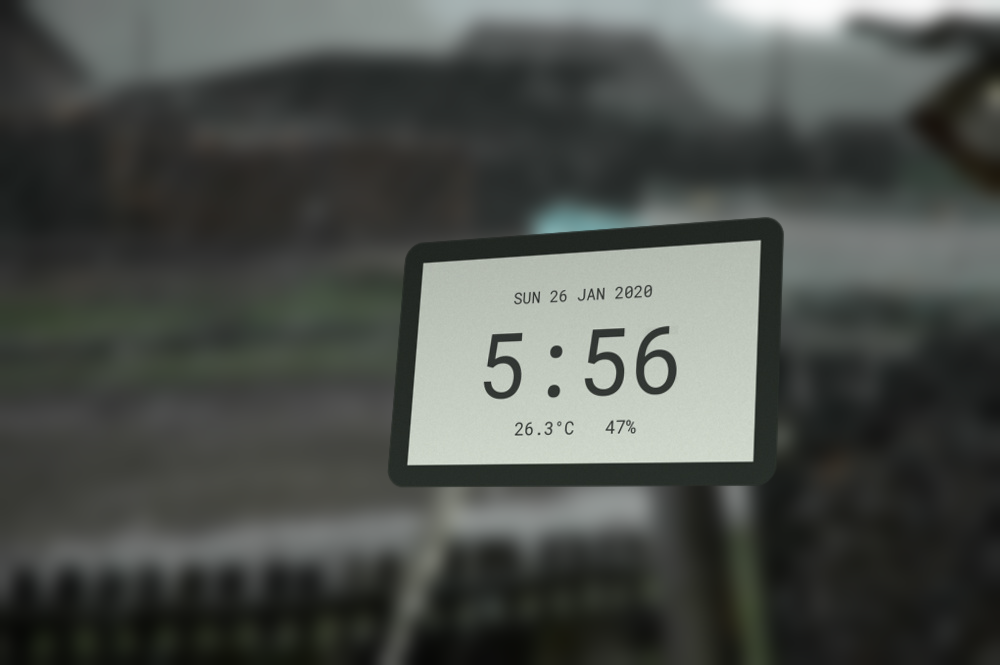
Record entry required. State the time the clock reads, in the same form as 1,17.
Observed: 5,56
